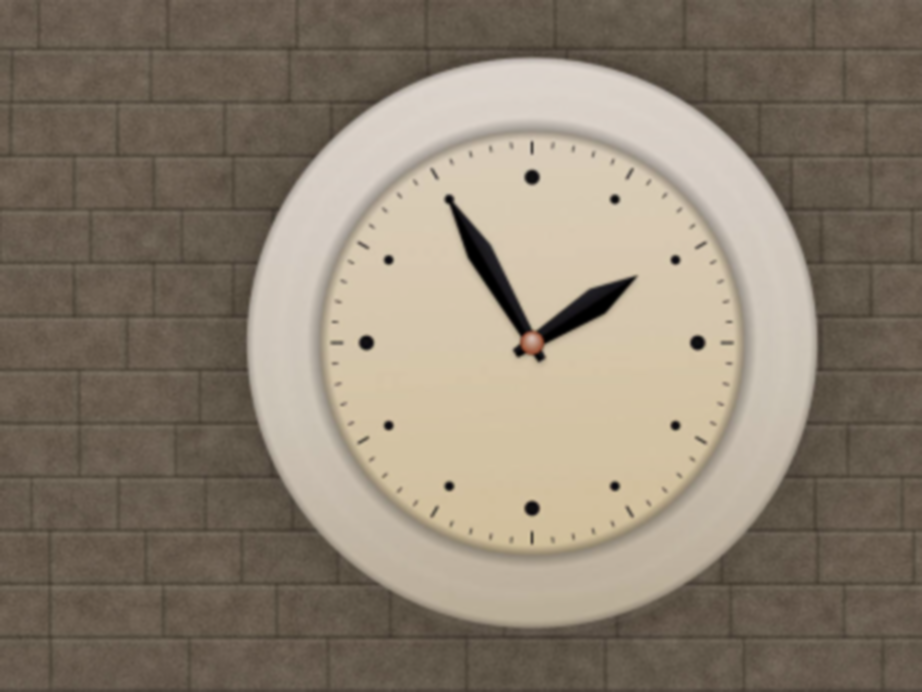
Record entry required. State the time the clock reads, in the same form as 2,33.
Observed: 1,55
